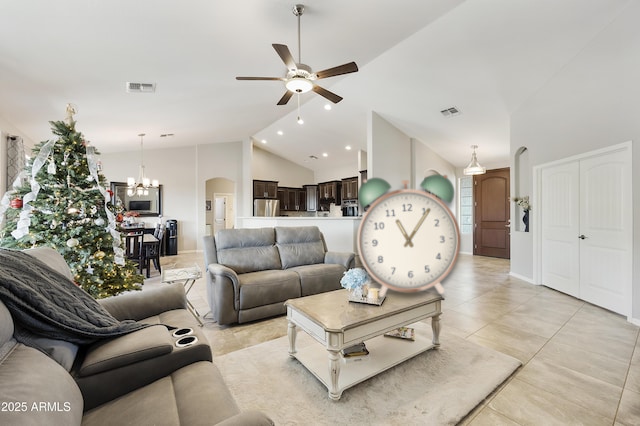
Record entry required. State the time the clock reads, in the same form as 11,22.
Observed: 11,06
